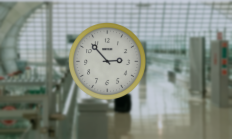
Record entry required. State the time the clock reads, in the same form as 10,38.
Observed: 2,53
